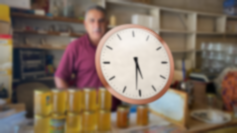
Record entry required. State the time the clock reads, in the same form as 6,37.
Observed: 5,31
